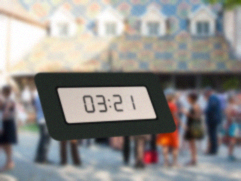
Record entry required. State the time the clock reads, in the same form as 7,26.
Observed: 3,21
